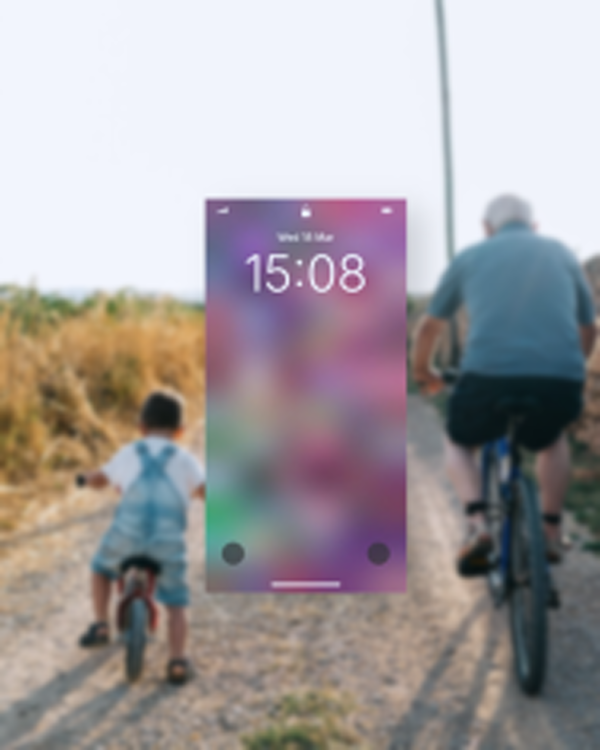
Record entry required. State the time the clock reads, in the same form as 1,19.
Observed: 15,08
